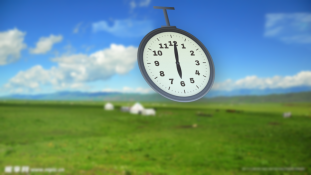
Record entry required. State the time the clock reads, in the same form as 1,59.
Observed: 6,01
